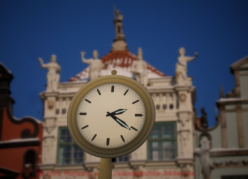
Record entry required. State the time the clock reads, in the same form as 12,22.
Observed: 2,21
